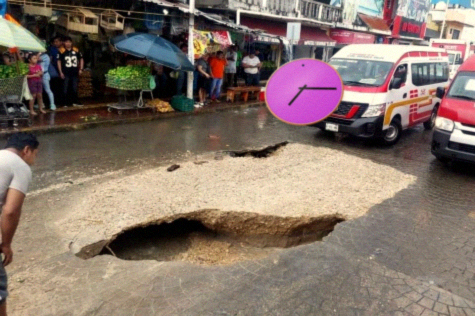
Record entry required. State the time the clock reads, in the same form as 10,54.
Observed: 7,16
